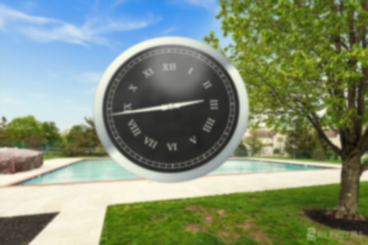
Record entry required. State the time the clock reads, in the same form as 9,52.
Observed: 2,44
